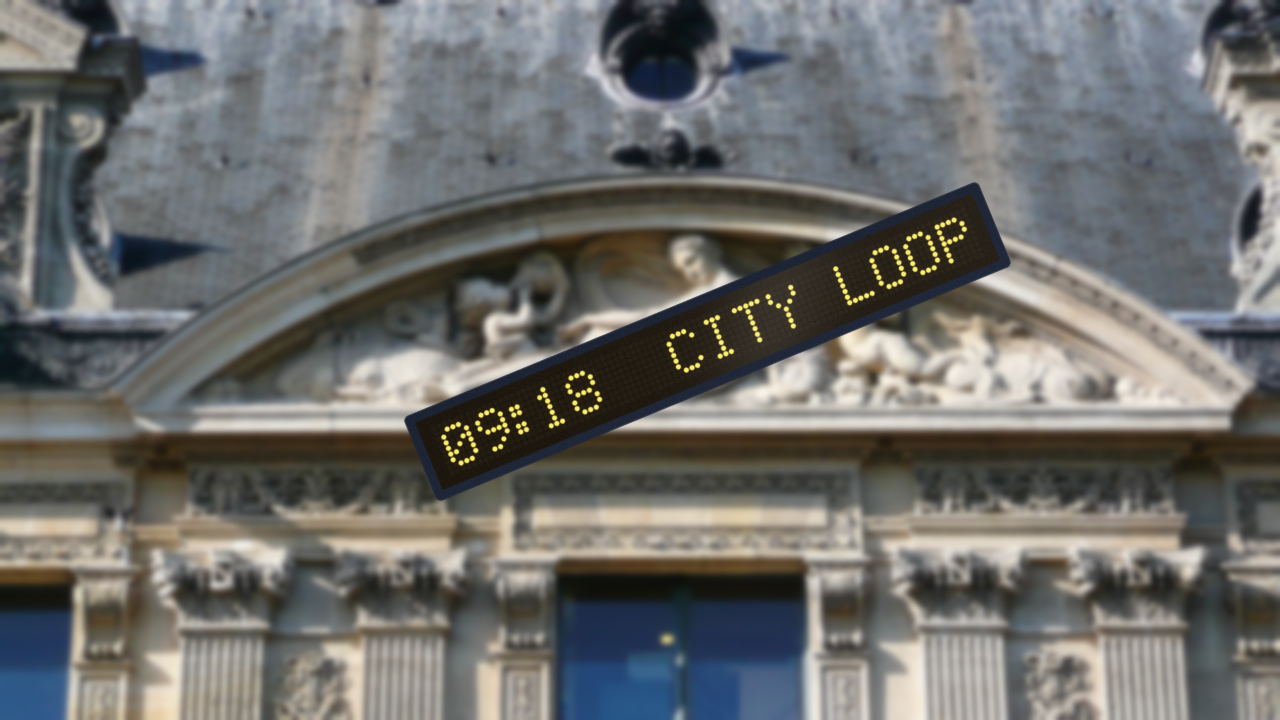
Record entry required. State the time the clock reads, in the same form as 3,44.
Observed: 9,18
